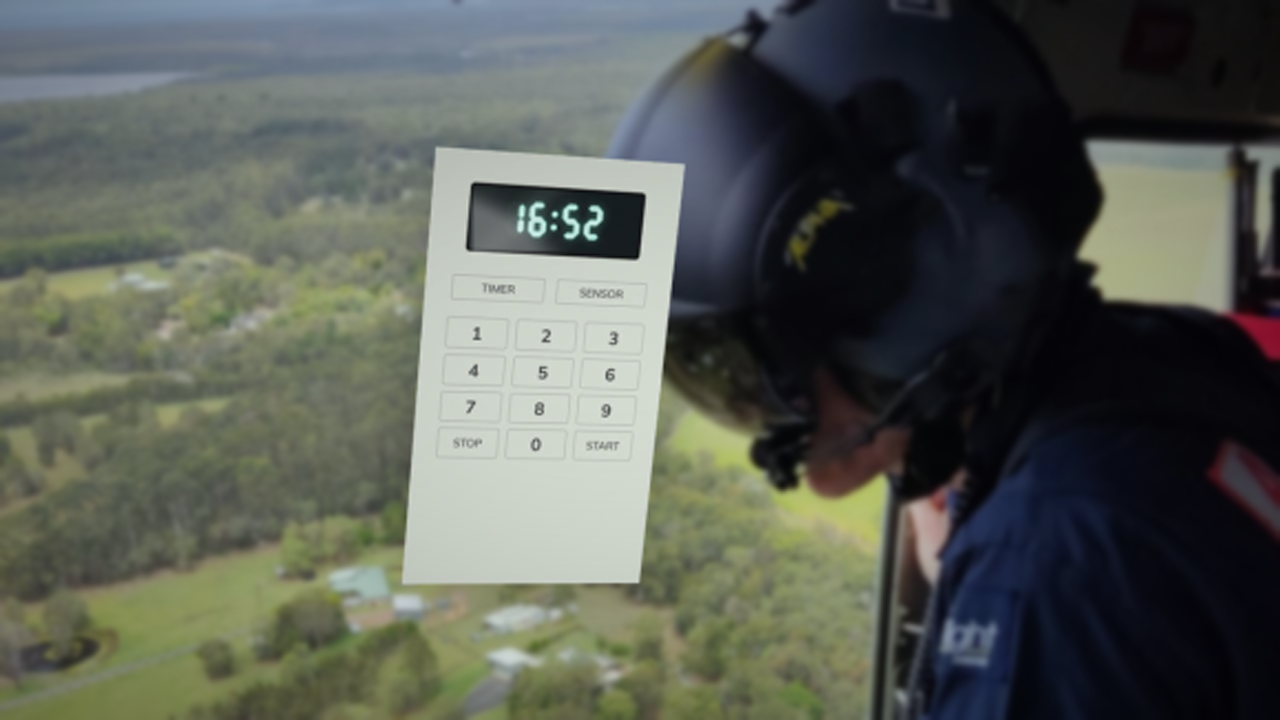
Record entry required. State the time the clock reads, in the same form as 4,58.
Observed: 16,52
